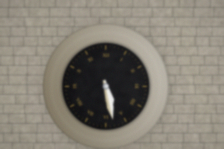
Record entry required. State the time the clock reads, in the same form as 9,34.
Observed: 5,28
